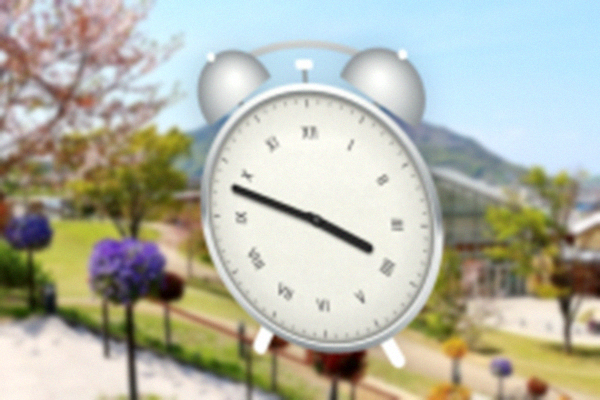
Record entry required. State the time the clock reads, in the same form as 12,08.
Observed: 3,48
